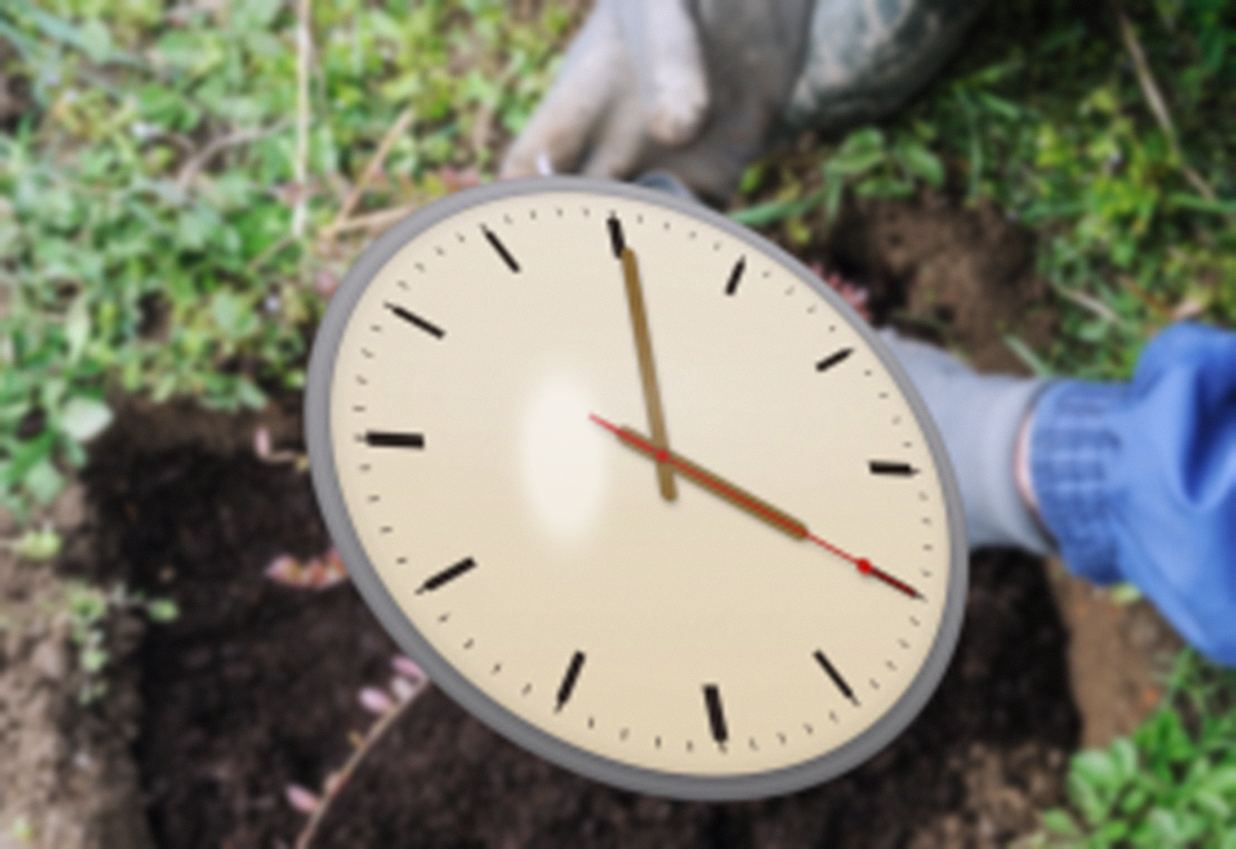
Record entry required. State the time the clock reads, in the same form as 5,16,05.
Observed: 4,00,20
